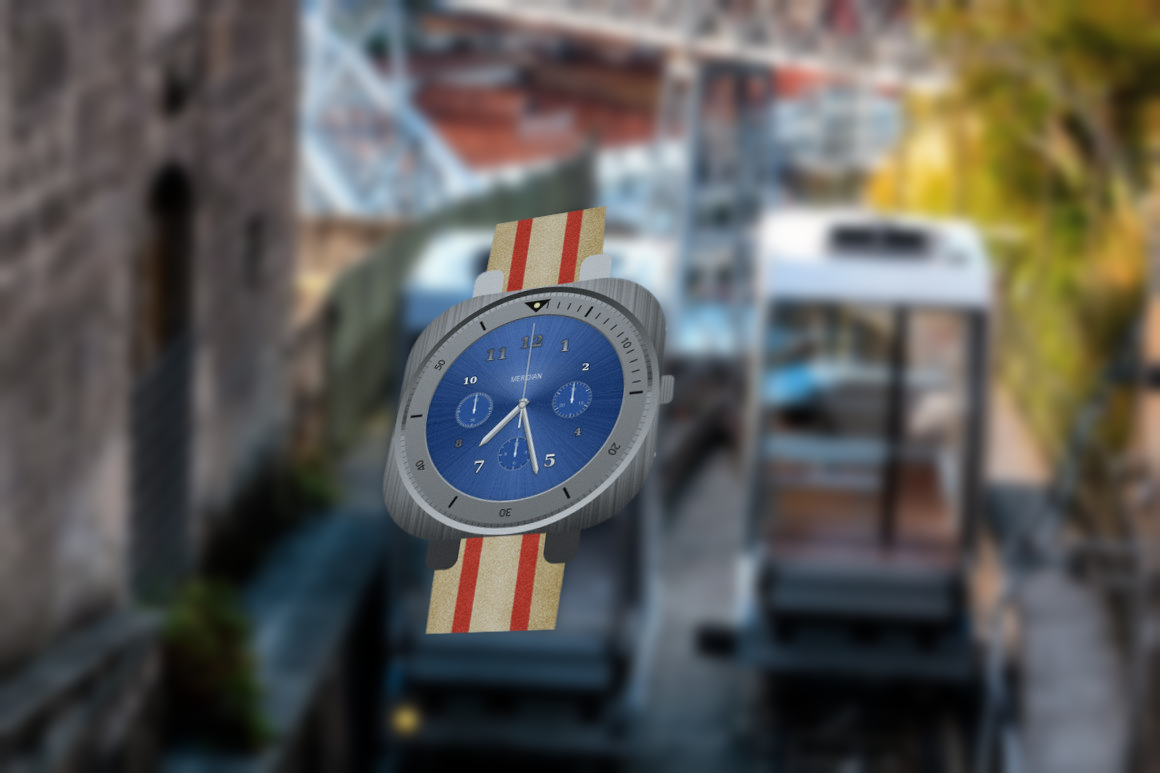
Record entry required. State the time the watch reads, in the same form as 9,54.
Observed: 7,27
